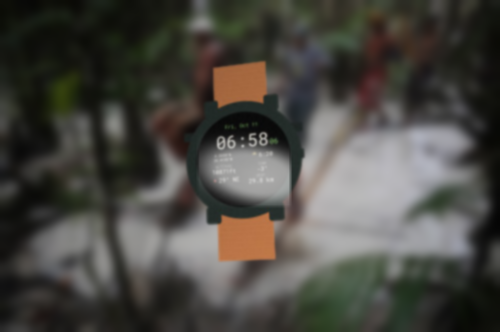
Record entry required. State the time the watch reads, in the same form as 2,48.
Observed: 6,58
